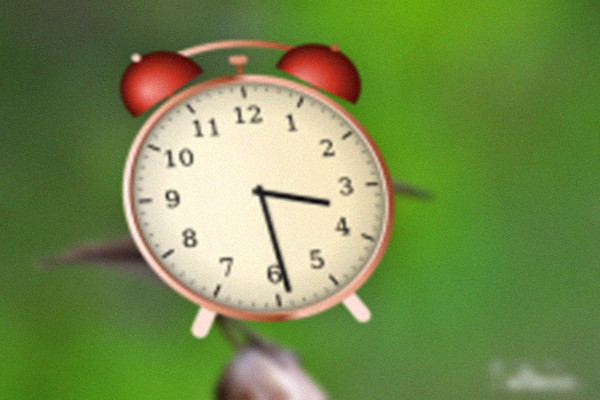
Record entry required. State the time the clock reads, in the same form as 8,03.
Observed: 3,29
